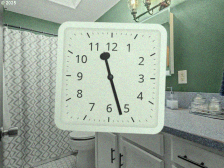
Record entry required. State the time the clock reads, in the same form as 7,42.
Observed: 11,27
